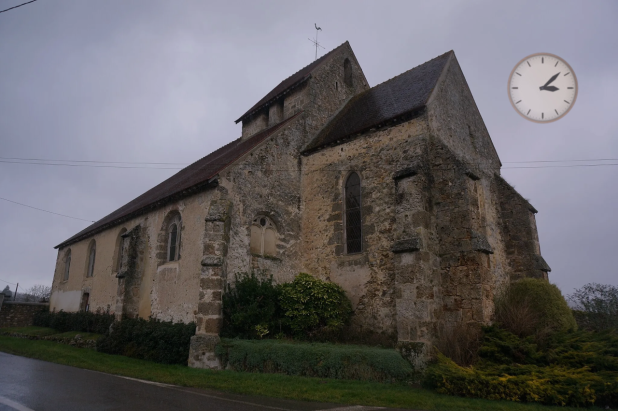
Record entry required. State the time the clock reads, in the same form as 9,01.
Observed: 3,08
